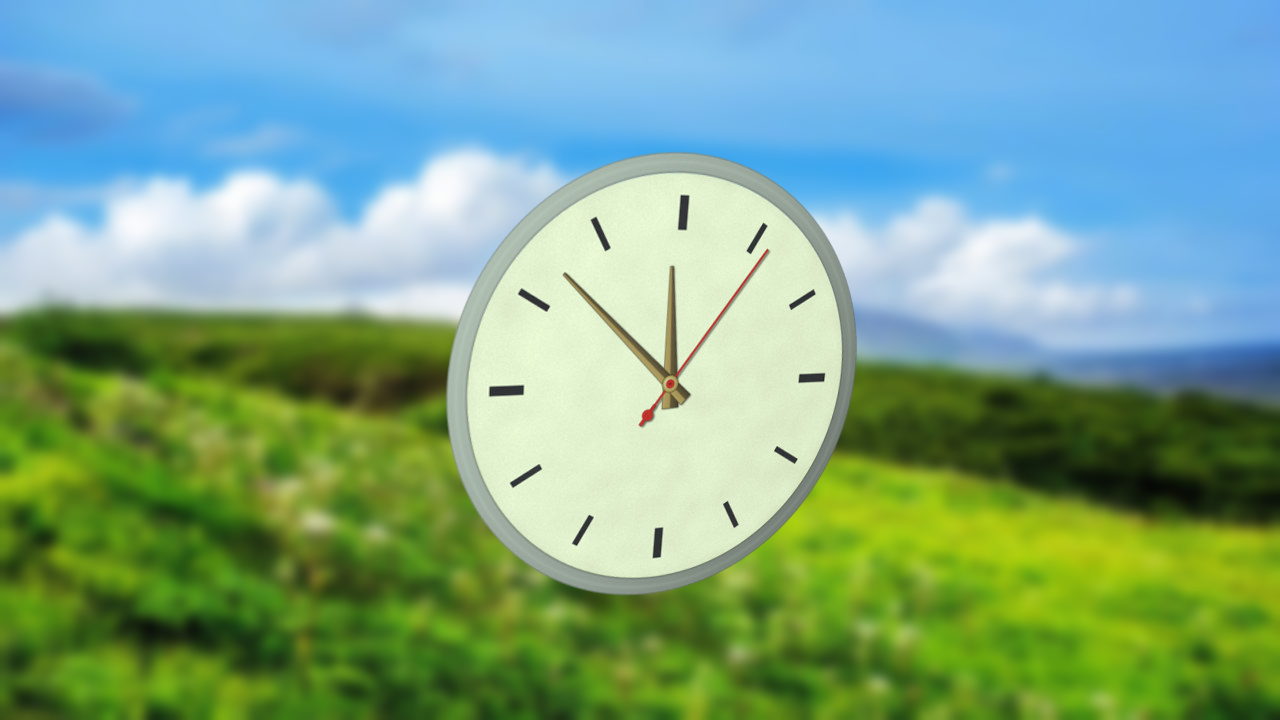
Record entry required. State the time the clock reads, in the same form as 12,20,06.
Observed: 11,52,06
